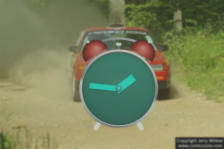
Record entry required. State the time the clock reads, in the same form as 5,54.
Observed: 1,46
